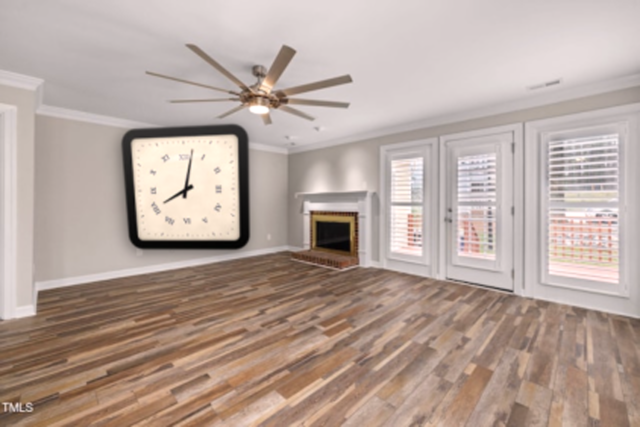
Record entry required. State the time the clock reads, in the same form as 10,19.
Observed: 8,02
